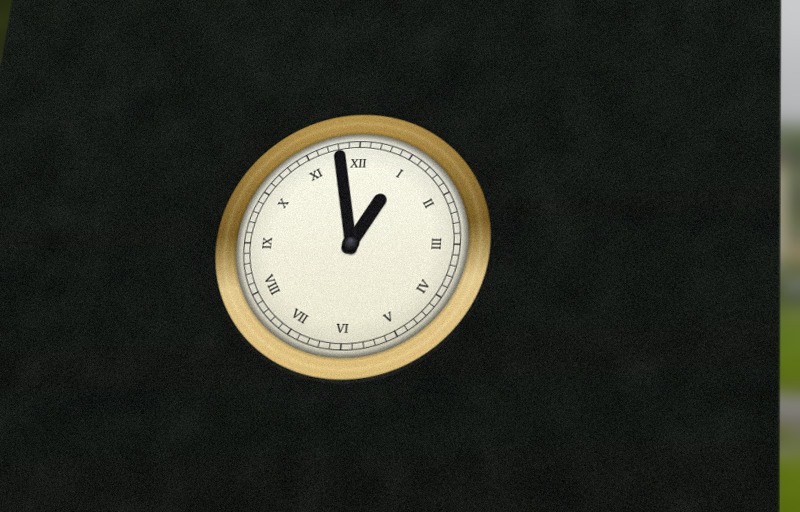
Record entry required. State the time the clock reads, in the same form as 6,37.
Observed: 12,58
